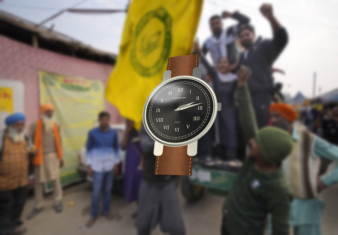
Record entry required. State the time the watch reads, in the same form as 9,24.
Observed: 2,13
